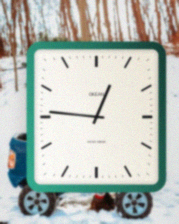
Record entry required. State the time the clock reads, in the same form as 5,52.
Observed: 12,46
